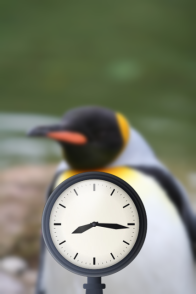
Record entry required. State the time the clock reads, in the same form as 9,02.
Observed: 8,16
